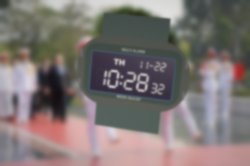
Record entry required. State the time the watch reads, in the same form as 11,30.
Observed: 10,28
